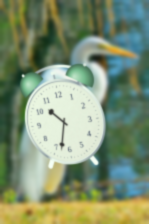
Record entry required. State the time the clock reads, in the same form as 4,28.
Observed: 10,33
